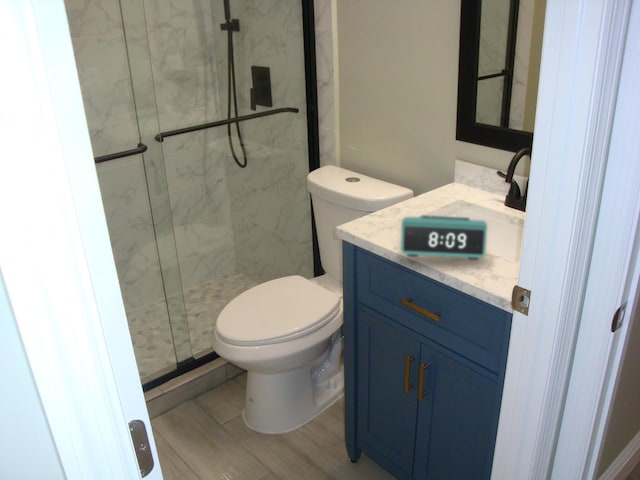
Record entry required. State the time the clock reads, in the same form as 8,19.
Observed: 8,09
